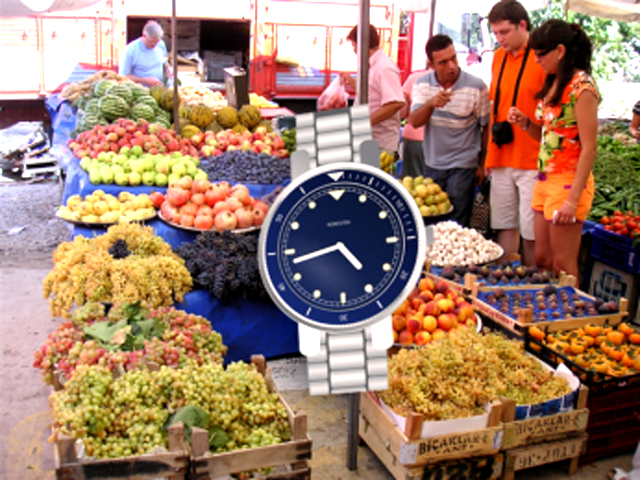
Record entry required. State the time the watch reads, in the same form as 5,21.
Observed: 4,43
